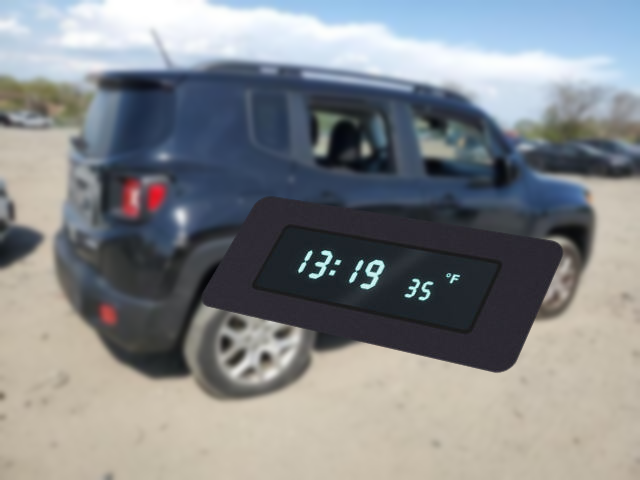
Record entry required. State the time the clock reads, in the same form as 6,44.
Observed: 13,19
